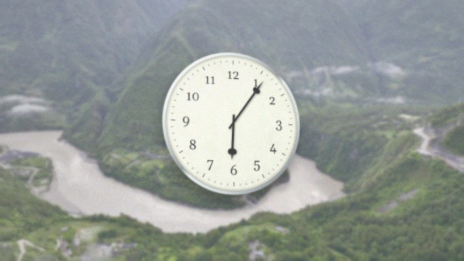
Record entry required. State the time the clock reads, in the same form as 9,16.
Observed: 6,06
